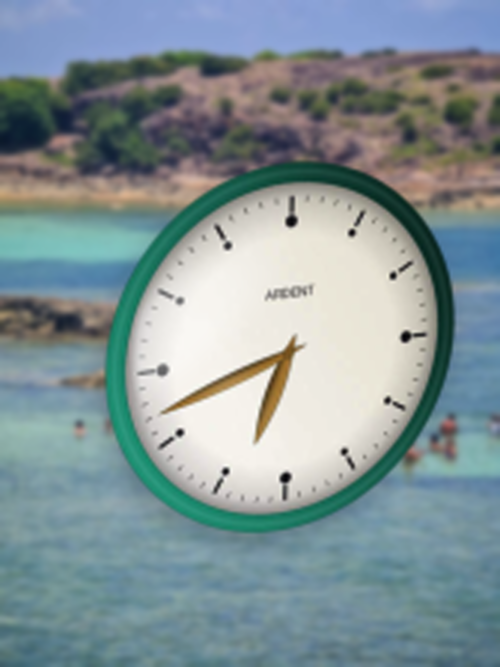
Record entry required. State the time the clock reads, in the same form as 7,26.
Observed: 6,42
